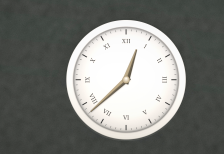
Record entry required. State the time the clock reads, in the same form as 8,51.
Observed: 12,38
